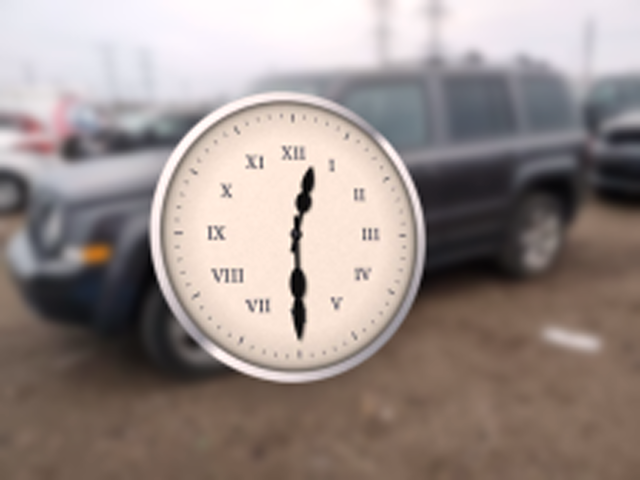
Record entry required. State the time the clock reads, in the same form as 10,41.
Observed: 12,30
